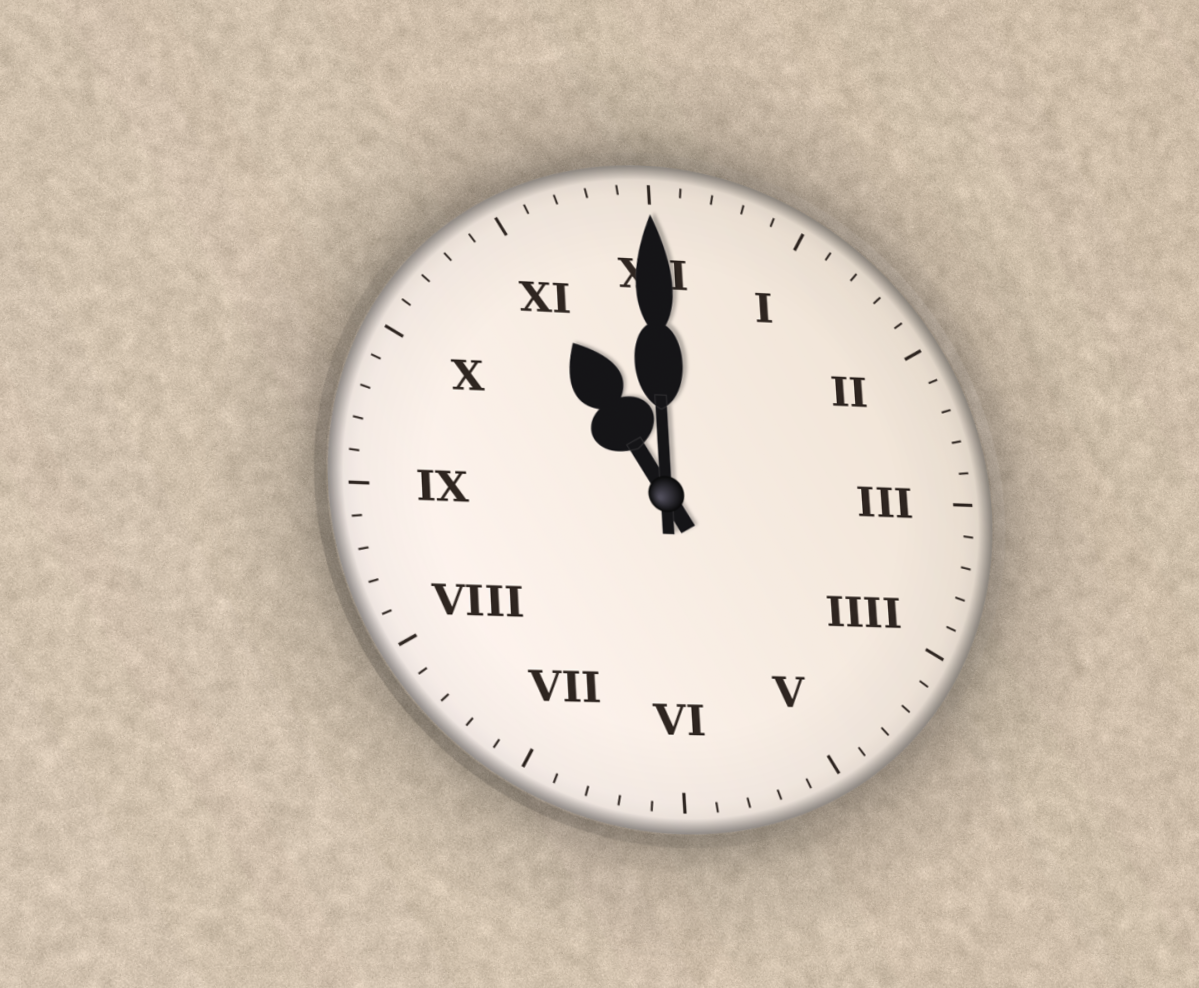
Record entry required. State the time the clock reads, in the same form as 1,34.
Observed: 11,00
